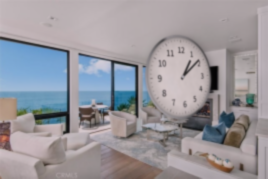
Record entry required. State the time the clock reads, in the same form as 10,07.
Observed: 1,09
